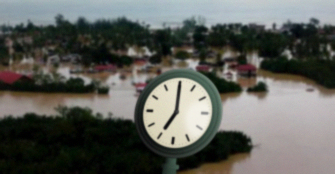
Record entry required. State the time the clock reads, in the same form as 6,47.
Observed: 7,00
